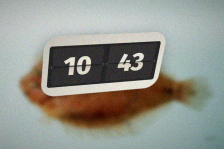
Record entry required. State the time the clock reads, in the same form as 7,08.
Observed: 10,43
